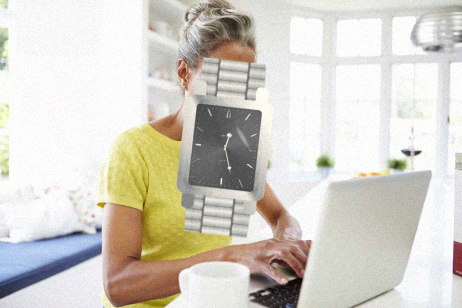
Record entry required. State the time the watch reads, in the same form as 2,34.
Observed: 12,27
